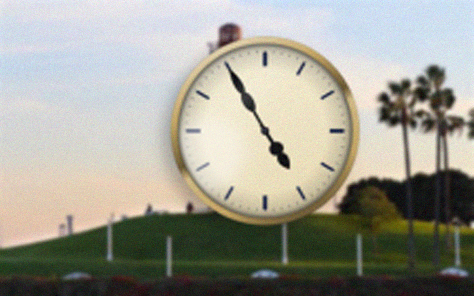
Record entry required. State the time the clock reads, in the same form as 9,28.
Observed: 4,55
